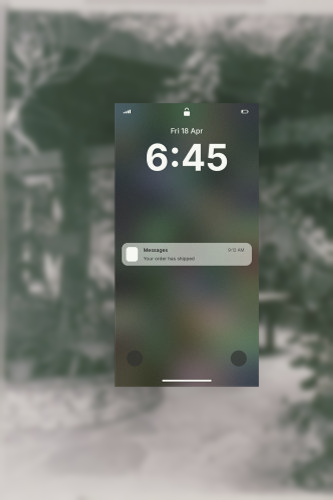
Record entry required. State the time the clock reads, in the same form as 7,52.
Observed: 6,45
